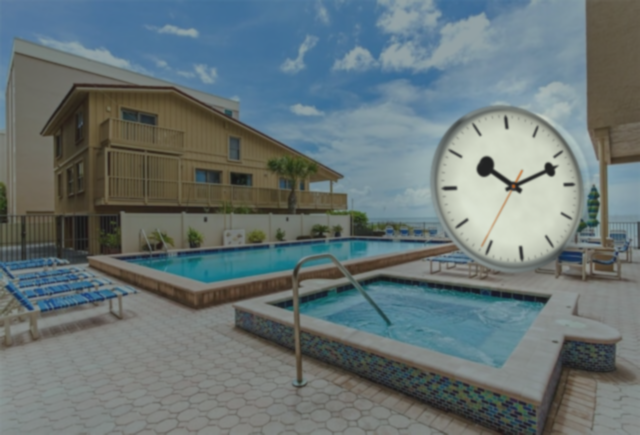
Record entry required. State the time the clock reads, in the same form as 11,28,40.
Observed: 10,11,36
